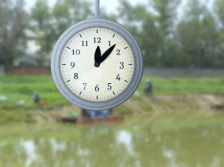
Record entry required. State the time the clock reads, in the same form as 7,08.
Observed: 12,07
